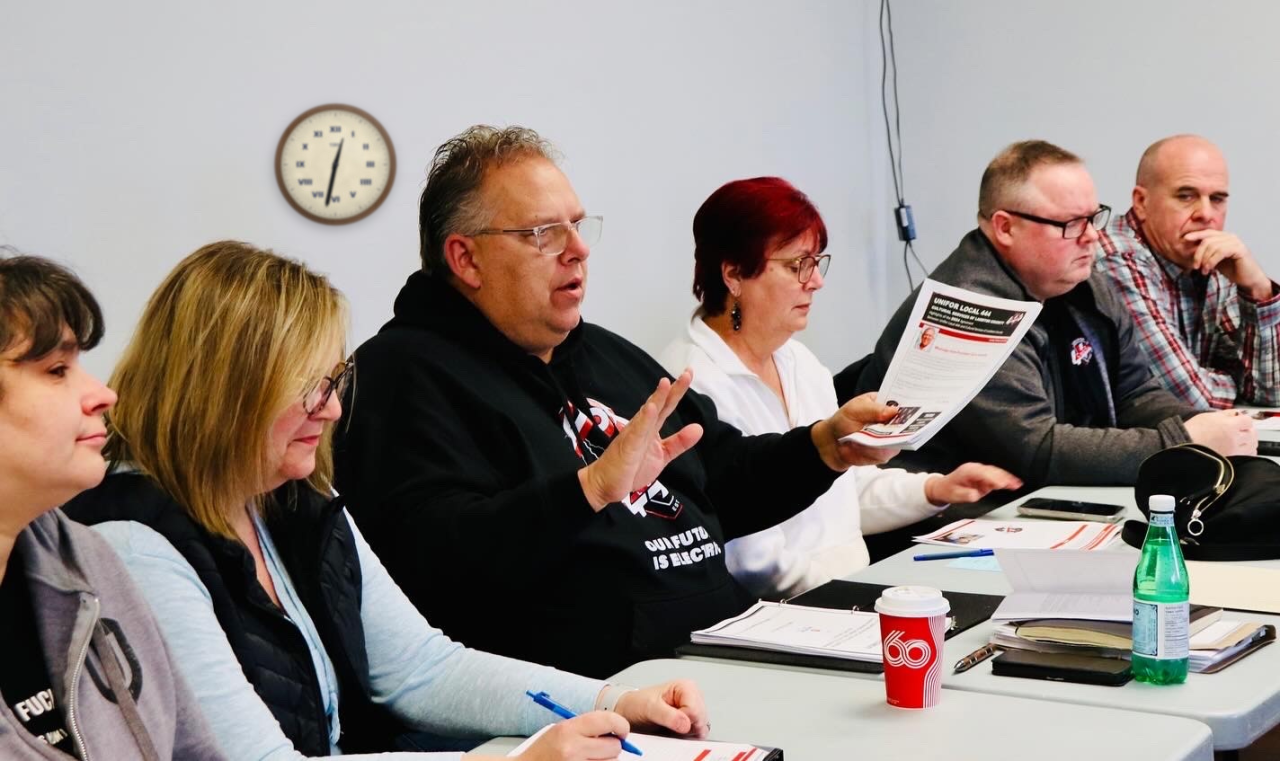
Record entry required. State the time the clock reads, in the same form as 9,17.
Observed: 12,32
